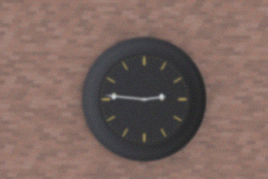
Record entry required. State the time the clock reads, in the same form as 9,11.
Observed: 2,46
